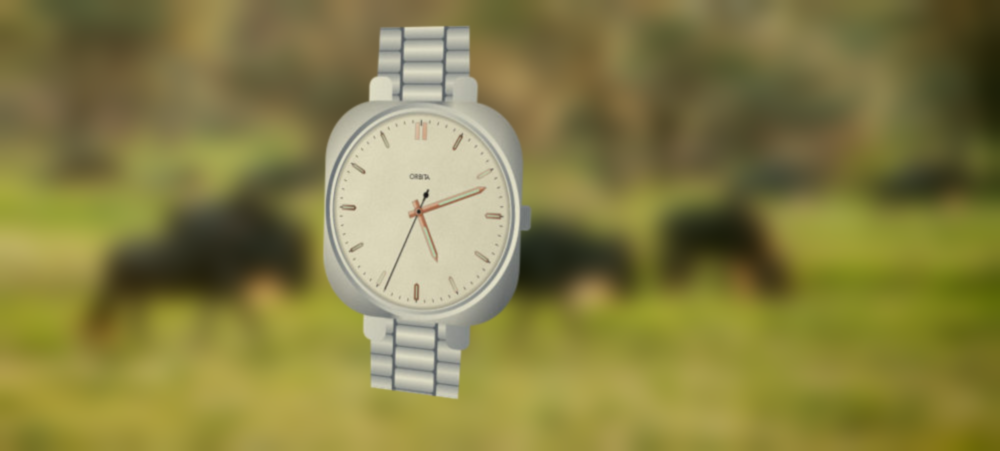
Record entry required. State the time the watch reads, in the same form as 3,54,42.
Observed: 5,11,34
